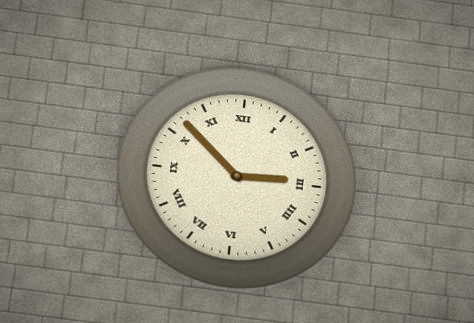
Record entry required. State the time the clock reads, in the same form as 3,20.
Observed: 2,52
